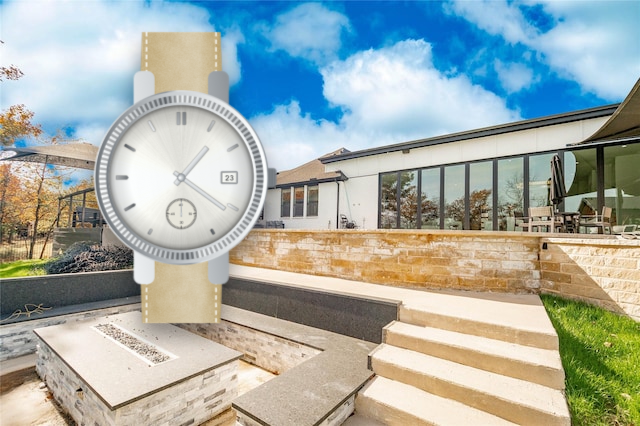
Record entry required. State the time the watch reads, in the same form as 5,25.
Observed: 1,21
